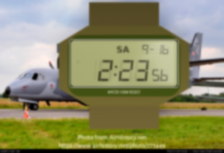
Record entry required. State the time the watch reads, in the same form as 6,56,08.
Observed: 2,23,56
